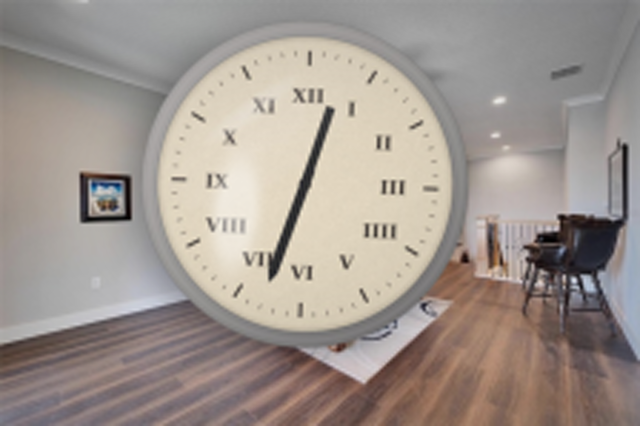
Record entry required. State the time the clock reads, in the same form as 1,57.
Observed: 12,33
